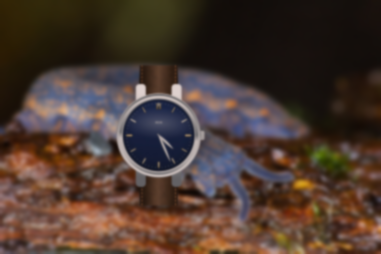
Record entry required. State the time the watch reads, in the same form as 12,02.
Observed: 4,26
